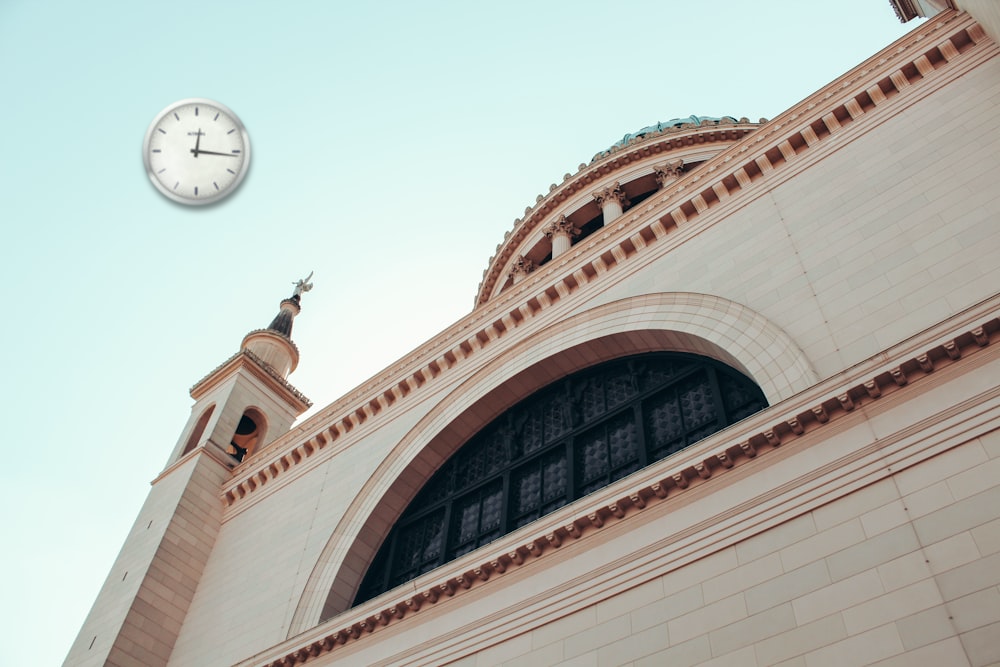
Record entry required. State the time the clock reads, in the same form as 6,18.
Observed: 12,16
